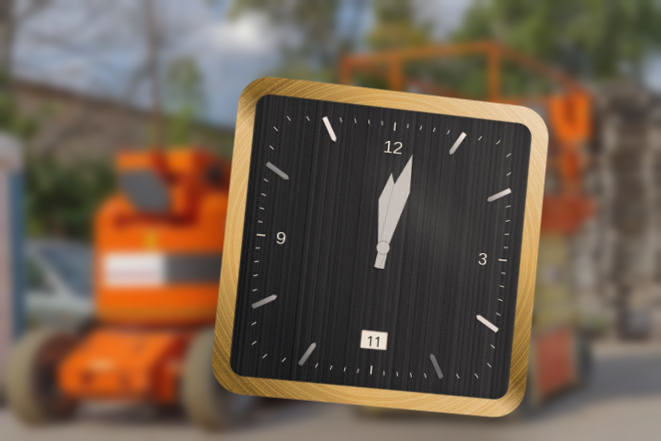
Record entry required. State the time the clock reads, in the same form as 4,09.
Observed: 12,02
